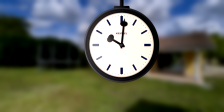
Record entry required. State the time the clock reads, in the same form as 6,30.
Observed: 10,01
